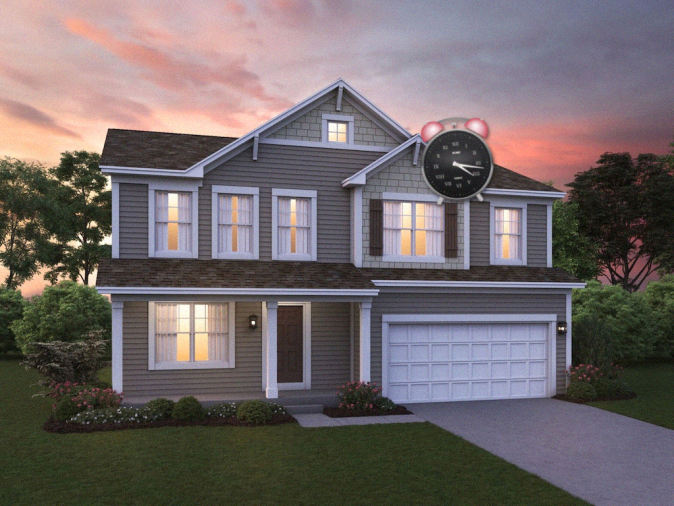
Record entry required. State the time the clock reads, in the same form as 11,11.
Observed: 4,17
